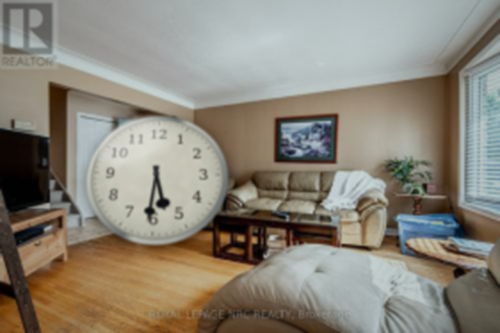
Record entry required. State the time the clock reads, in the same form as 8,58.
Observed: 5,31
